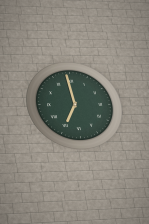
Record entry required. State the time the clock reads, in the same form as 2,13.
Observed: 6,59
